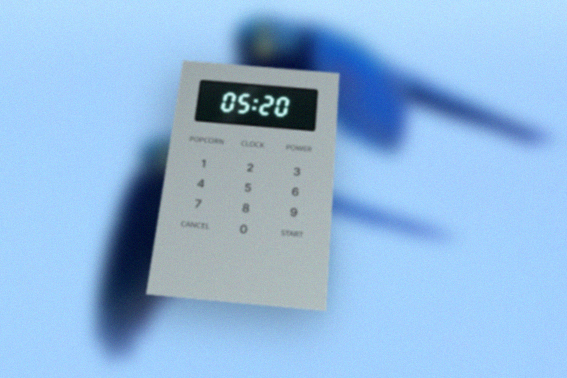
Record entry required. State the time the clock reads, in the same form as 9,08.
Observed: 5,20
